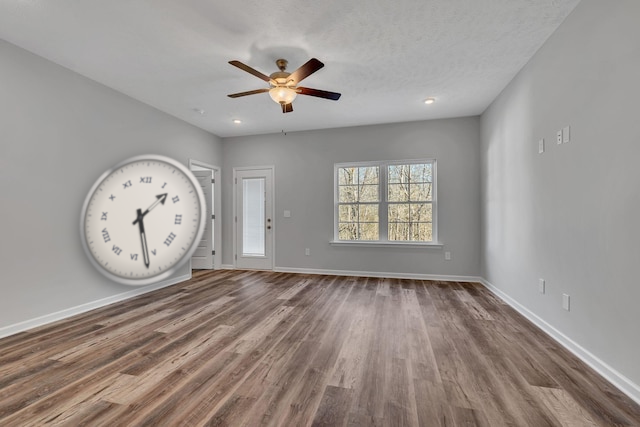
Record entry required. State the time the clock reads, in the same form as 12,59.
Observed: 1,27
